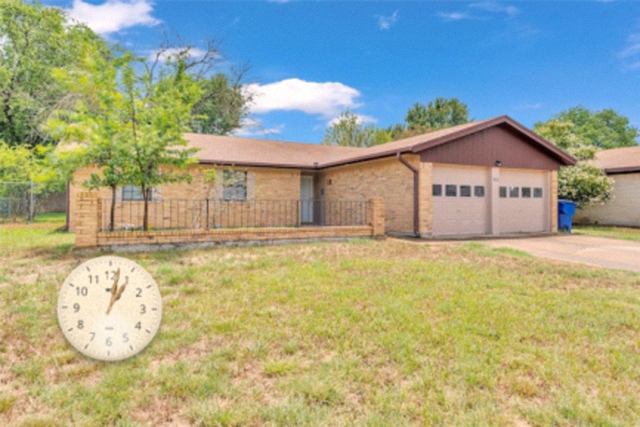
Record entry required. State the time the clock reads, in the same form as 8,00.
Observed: 1,02
